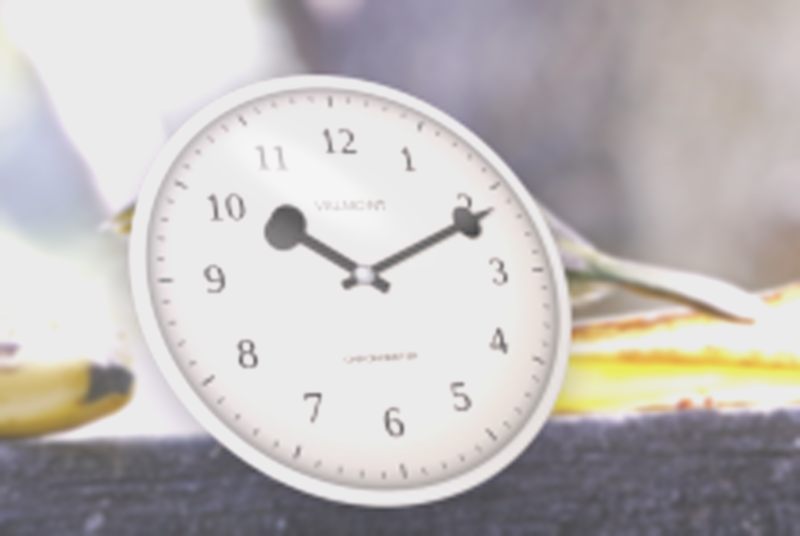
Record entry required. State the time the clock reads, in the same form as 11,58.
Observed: 10,11
